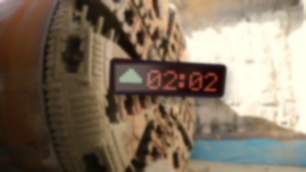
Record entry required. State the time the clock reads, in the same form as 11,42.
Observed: 2,02
